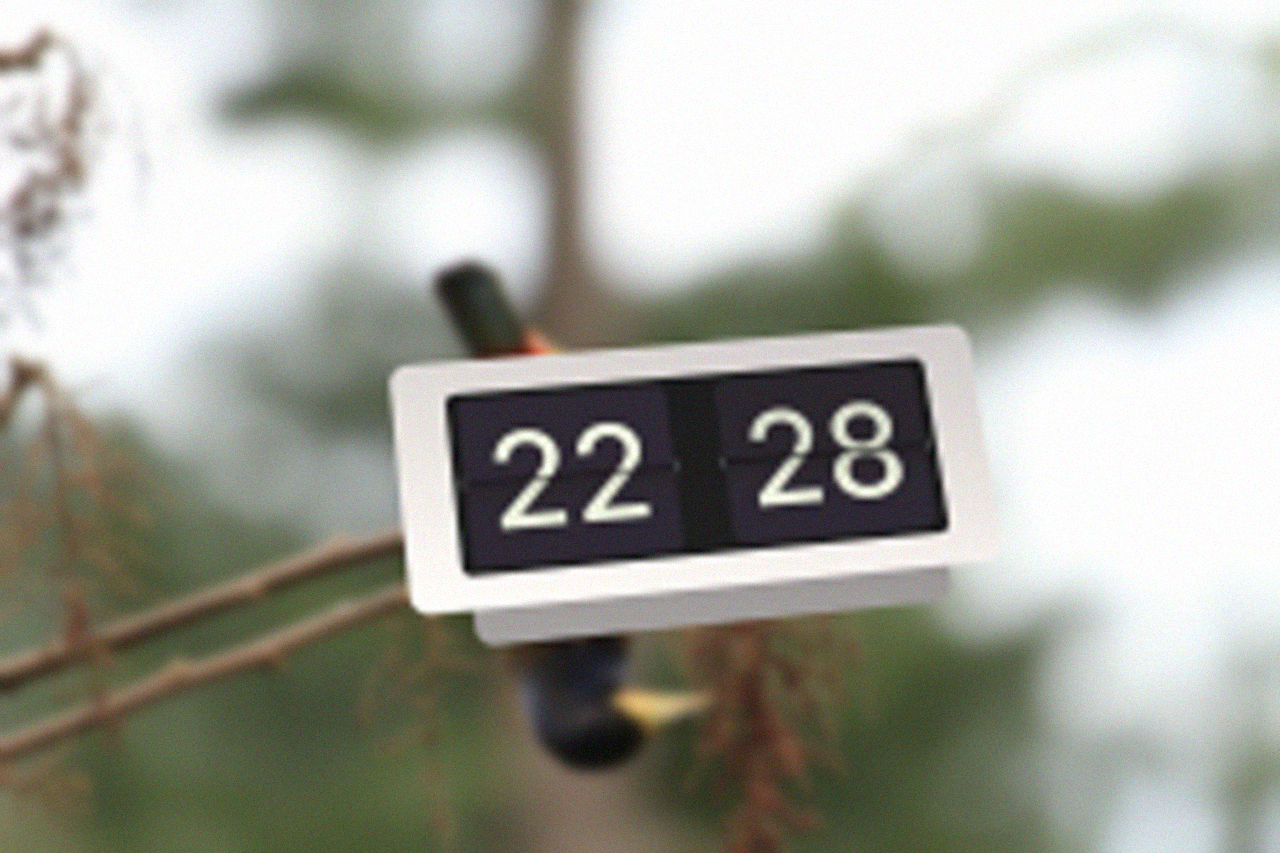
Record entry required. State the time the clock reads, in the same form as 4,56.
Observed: 22,28
